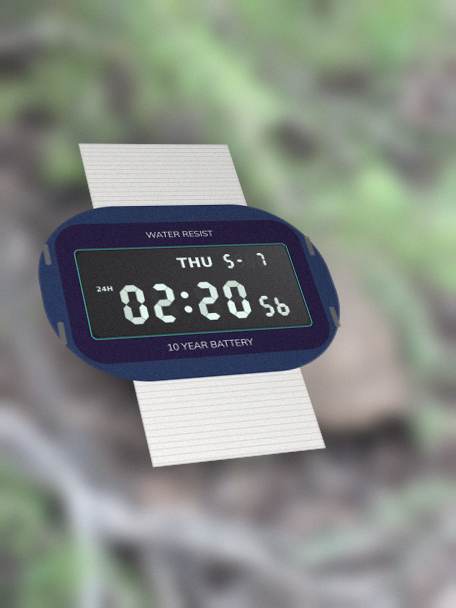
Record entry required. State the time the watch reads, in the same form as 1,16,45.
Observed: 2,20,56
